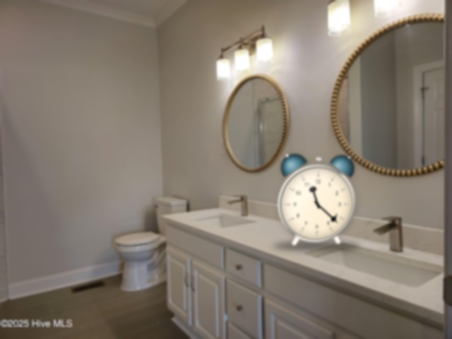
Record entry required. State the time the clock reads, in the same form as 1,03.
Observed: 11,22
